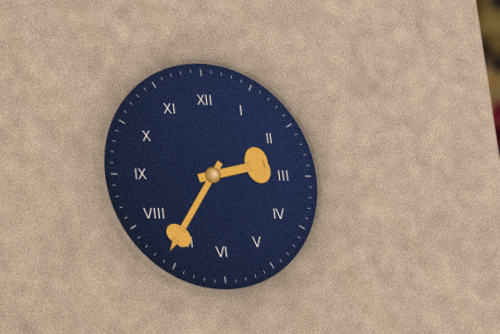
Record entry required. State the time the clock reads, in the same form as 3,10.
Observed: 2,36
